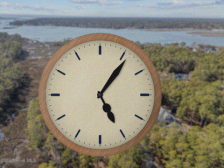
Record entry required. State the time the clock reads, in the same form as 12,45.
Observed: 5,06
